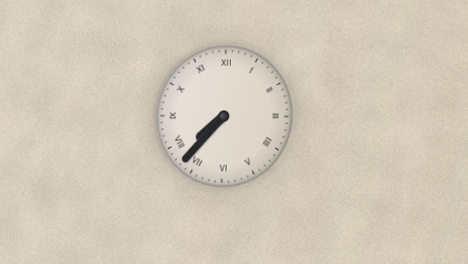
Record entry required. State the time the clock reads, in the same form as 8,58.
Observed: 7,37
